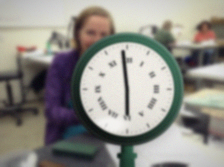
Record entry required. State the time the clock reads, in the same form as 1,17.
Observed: 5,59
